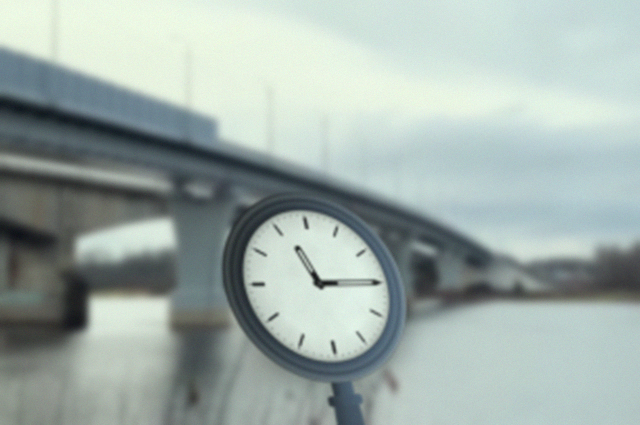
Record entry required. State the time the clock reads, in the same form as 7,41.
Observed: 11,15
